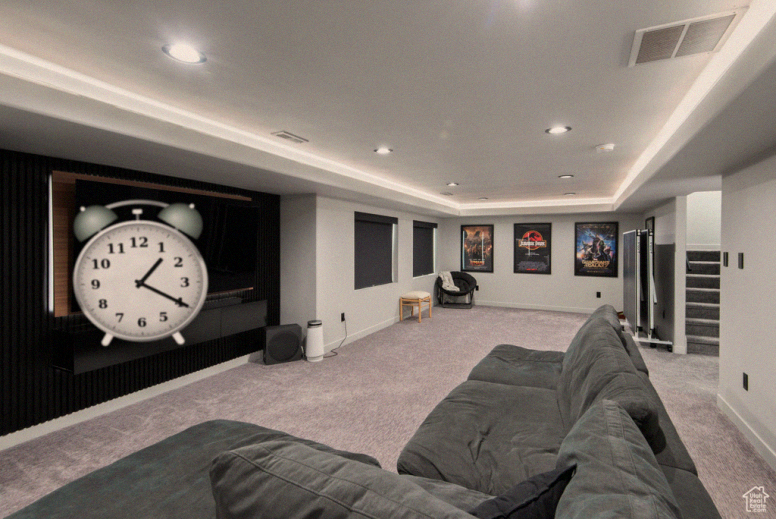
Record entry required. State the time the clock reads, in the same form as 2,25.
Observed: 1,20
